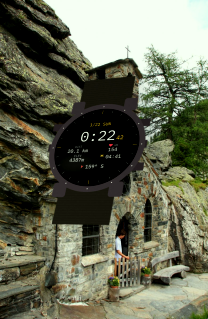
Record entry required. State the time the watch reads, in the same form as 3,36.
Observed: 0,22
